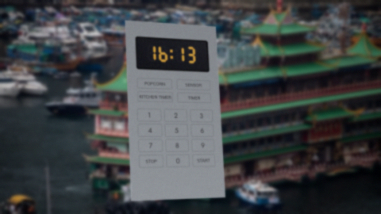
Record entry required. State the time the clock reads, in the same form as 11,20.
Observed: 16,13
